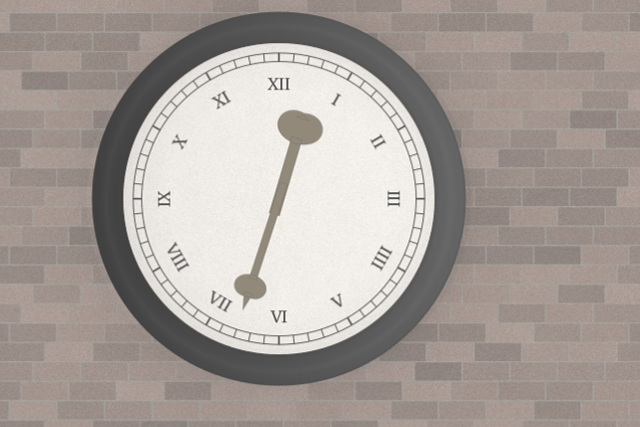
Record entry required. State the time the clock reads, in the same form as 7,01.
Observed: 12,33
